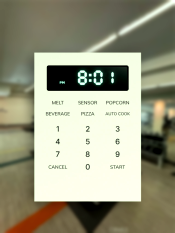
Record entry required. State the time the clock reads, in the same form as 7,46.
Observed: 8,01
